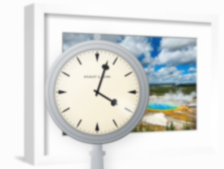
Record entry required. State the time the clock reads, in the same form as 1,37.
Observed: 4,03
